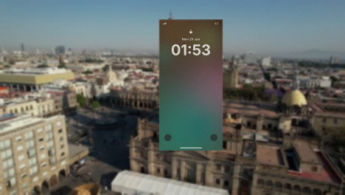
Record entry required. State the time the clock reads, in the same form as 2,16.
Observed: 1,53
